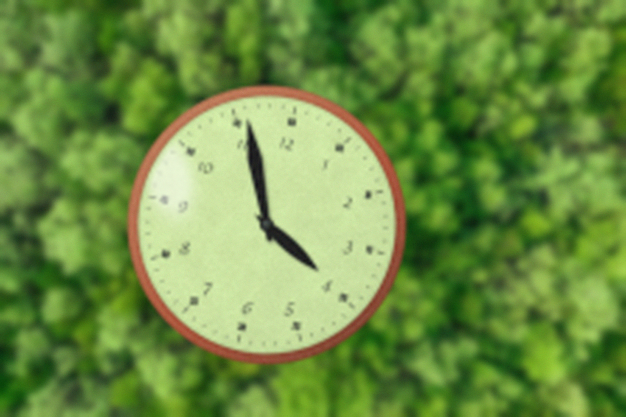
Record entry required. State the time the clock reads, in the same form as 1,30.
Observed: 3,56
